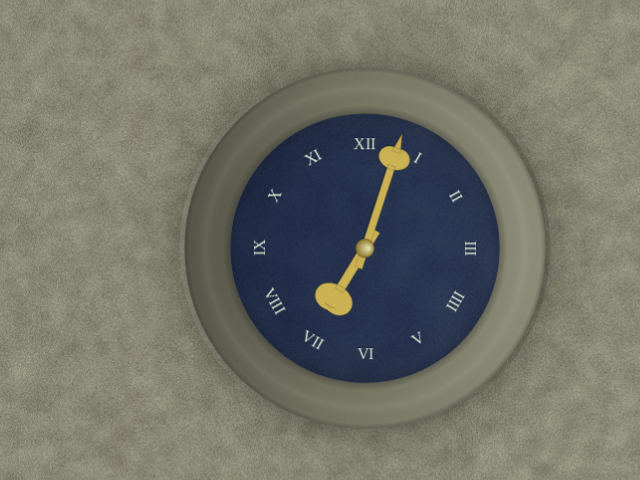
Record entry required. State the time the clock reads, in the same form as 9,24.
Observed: 7,03
